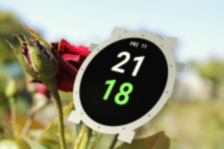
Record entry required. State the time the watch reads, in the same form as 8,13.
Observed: 21,18
